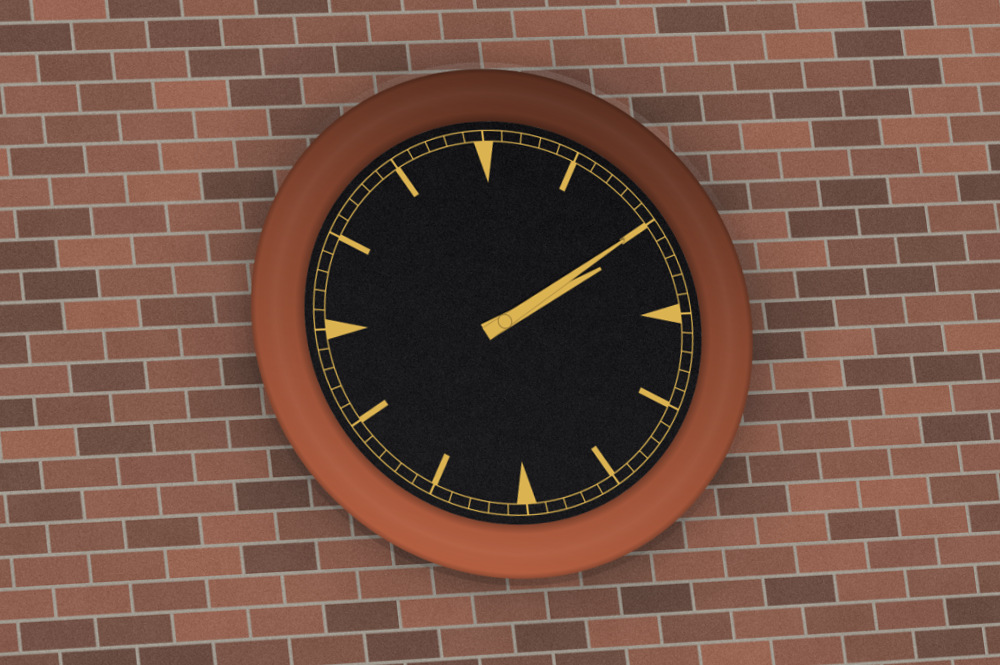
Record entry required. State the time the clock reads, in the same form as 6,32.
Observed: 2,10
